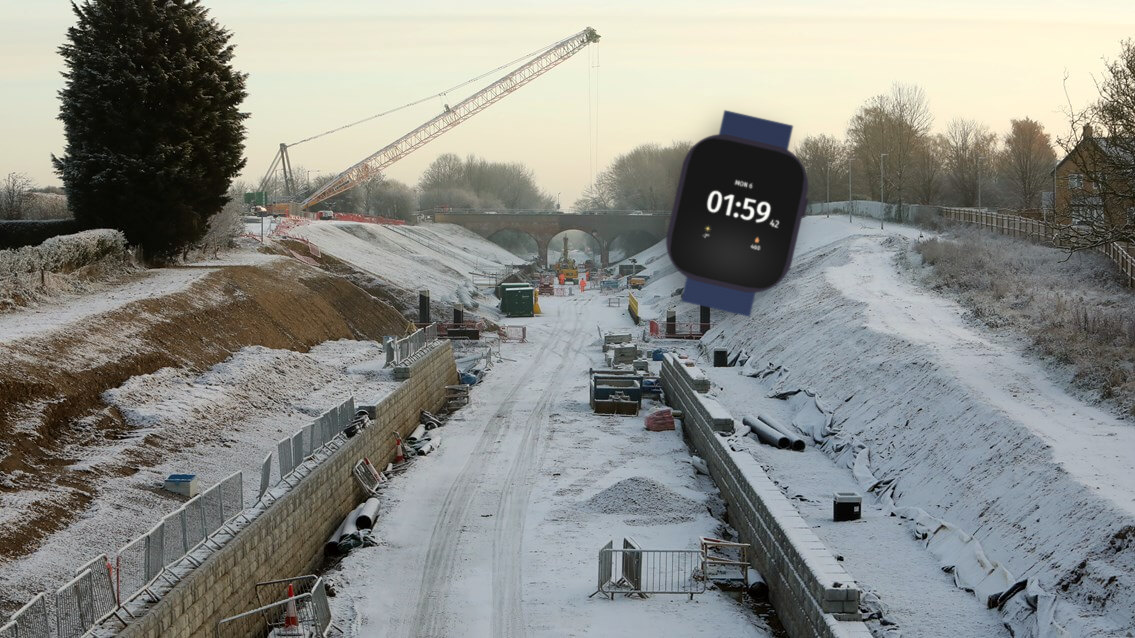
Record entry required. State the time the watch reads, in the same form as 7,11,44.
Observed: 1,59,42
